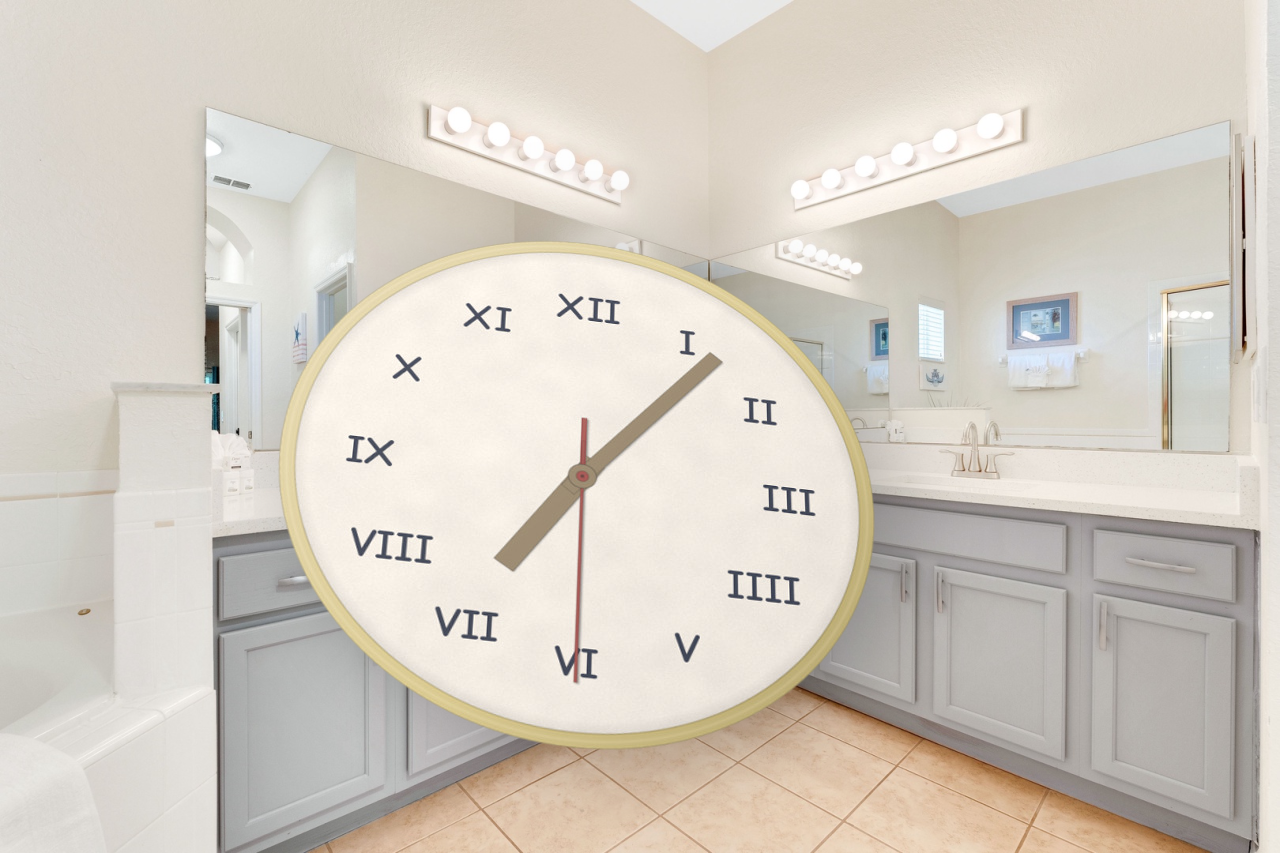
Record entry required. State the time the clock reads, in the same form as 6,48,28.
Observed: 7,06,30
